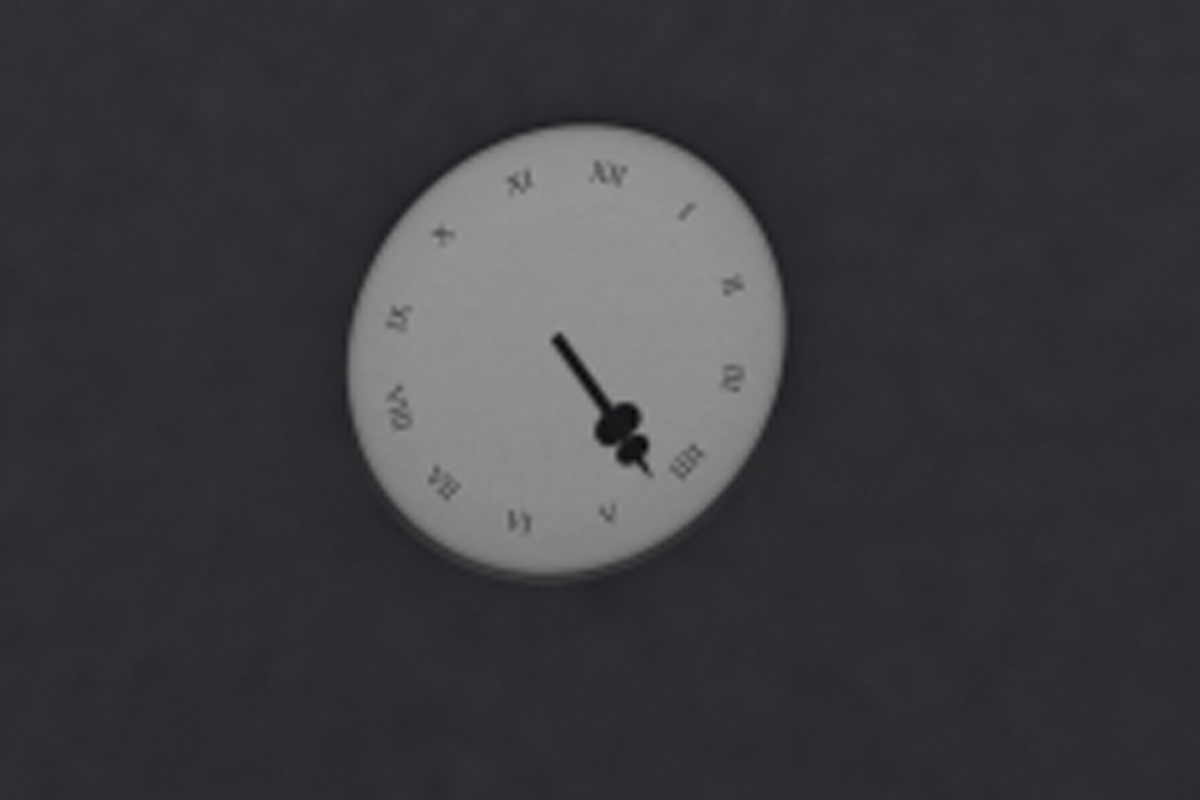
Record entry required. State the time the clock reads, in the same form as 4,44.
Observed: 4,22
